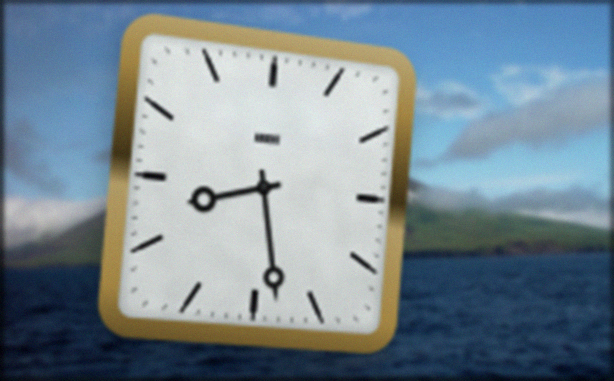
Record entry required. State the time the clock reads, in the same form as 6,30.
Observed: 8,28
